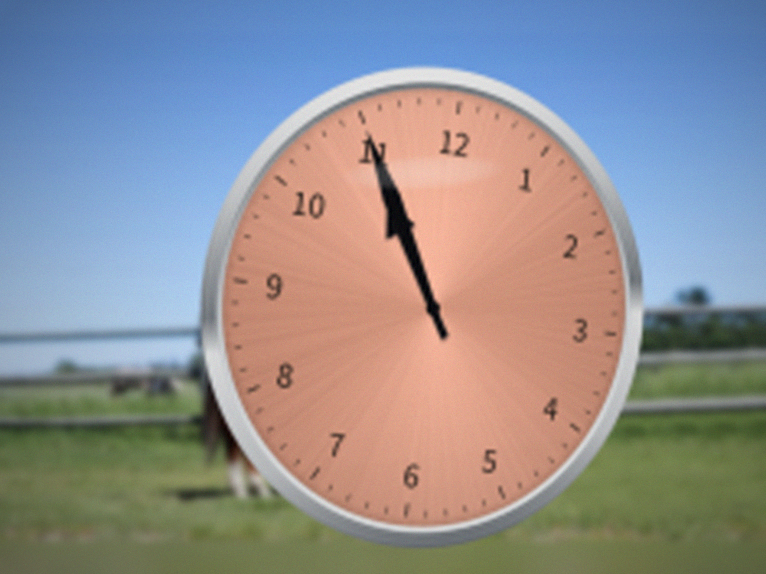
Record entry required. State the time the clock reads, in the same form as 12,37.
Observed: 10,55
